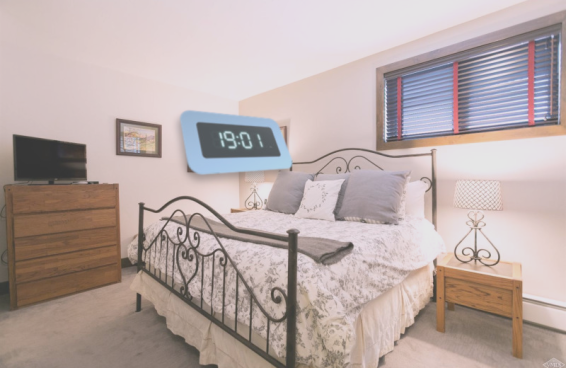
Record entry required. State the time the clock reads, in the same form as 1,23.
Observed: 19,01
